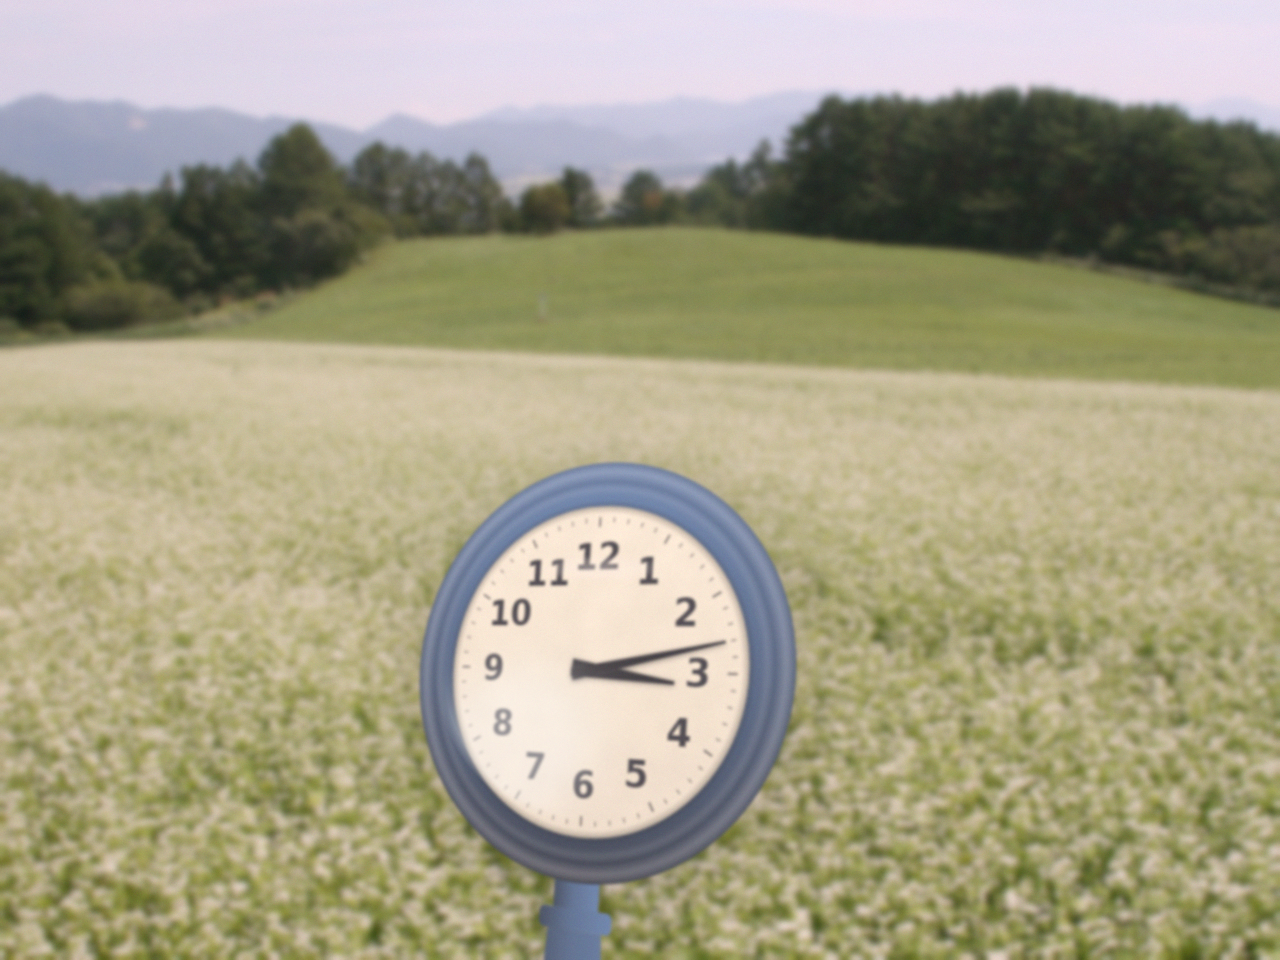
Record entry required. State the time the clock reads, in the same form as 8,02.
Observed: 3,13
